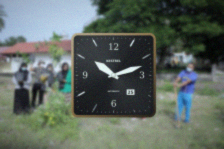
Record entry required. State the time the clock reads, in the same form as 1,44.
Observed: 10,12
